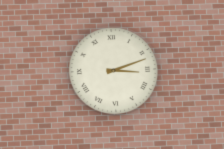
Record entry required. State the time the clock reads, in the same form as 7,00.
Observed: 3,12
